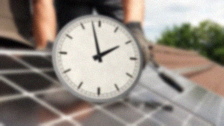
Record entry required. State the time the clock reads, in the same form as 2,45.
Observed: 1,58
